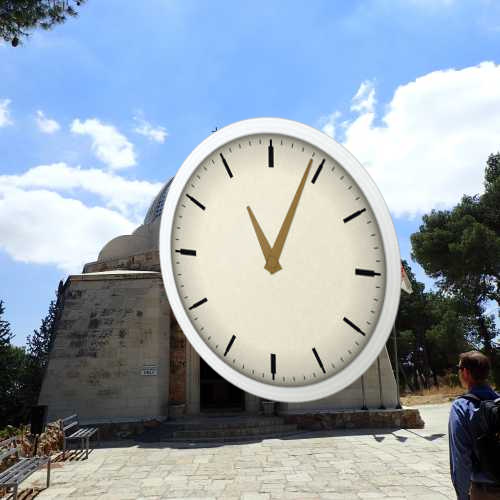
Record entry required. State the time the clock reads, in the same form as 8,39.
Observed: 11,04
